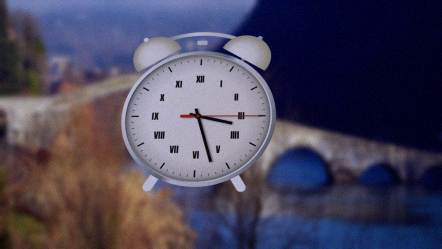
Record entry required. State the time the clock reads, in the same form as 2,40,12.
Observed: 3,27,15
